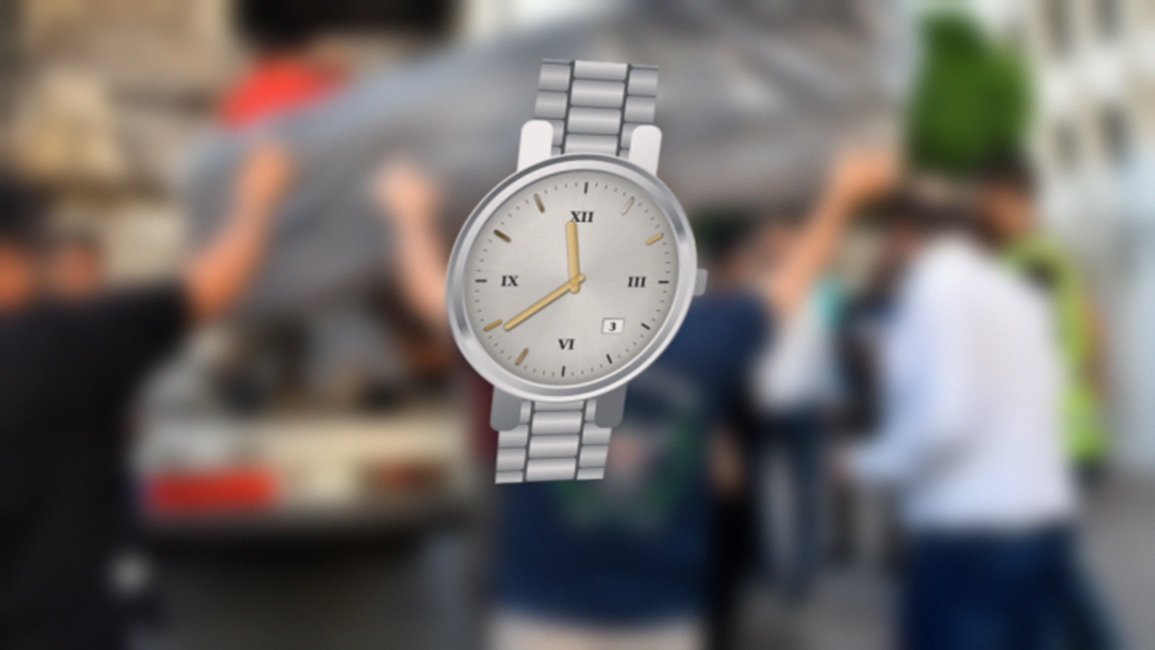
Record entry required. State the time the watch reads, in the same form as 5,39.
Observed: 11,39
